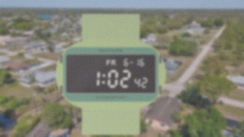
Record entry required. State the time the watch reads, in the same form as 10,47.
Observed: 1,02
